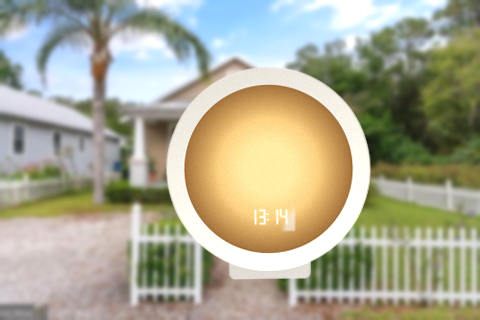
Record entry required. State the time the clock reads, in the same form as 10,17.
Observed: 13,14
